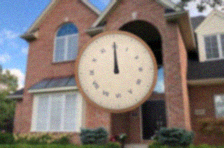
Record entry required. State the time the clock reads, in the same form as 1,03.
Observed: 12,00
